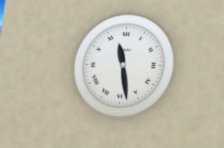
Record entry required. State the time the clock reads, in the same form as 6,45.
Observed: 11,28
